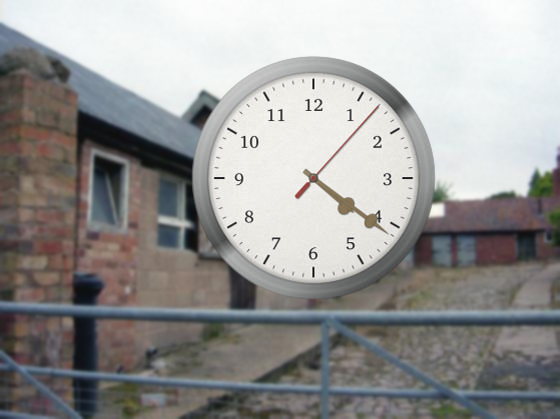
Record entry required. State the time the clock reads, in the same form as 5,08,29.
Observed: 4,21,07
